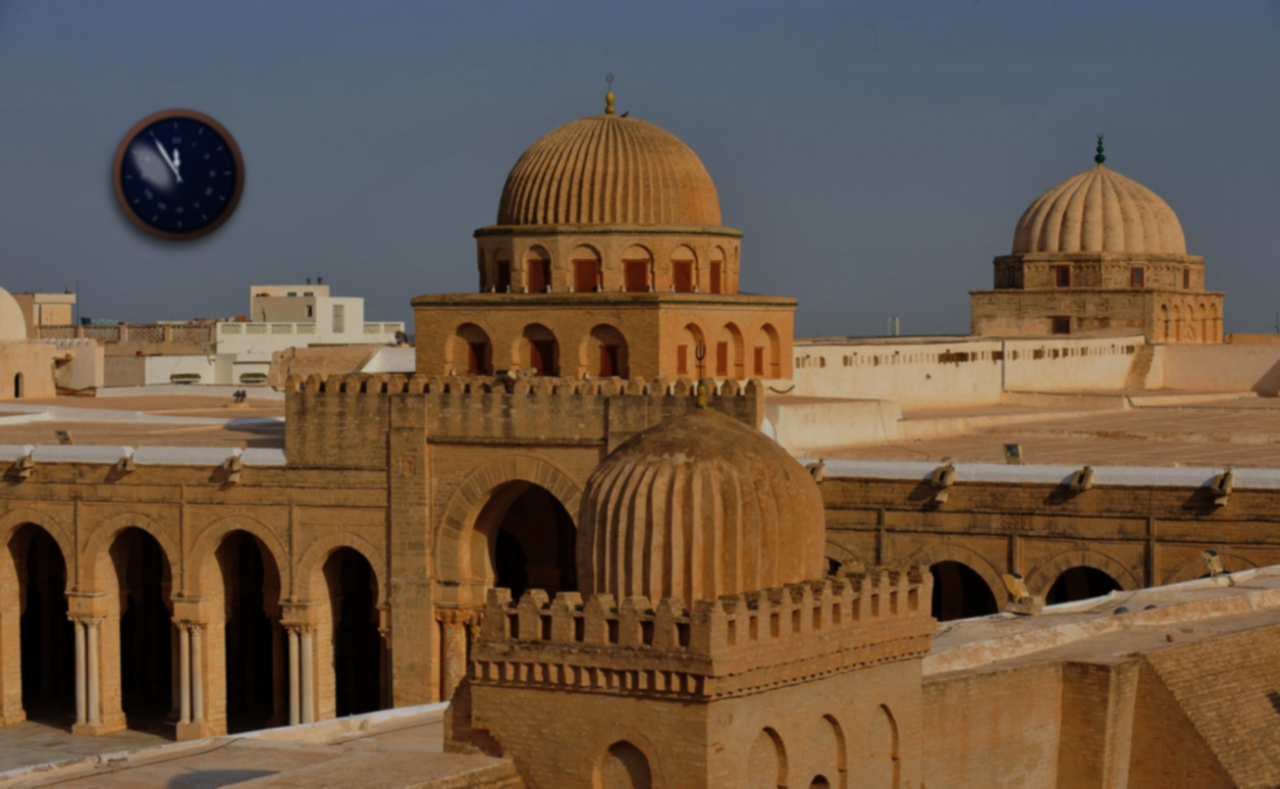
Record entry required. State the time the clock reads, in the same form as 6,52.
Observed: 11,55
